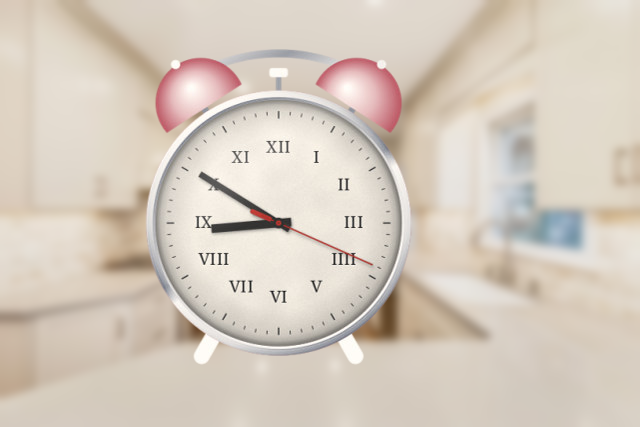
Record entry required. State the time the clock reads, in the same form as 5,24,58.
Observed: 8,50,19
